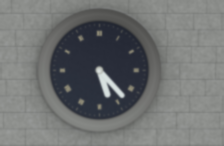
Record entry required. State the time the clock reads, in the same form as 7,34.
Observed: 5,23
